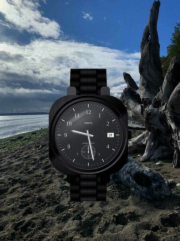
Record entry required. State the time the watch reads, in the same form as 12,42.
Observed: 9,28
